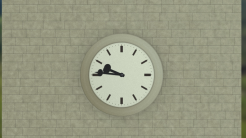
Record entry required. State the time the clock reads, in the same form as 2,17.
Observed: 9,46
